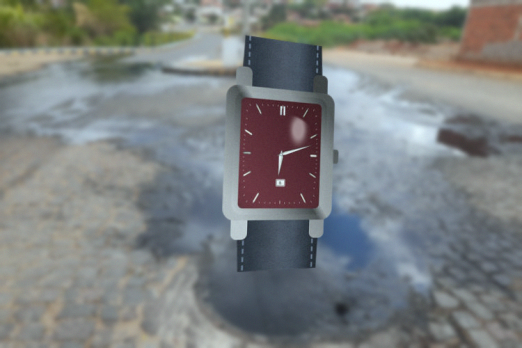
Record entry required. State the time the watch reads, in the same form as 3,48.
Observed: 6,12
